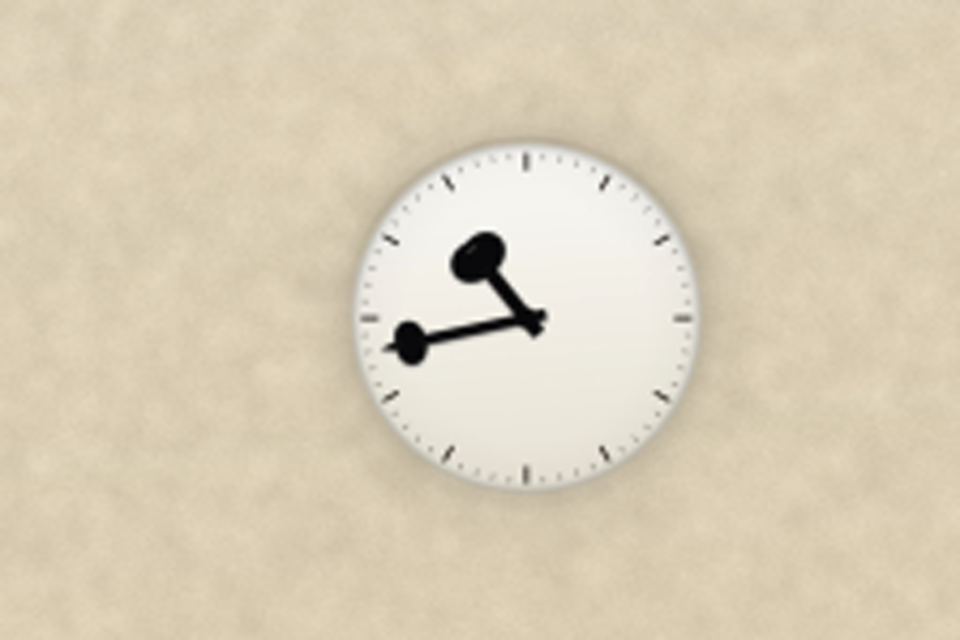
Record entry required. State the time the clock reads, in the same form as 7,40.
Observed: 10,43
